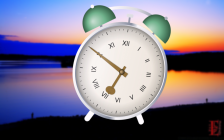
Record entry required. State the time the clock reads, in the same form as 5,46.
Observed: 6,50
